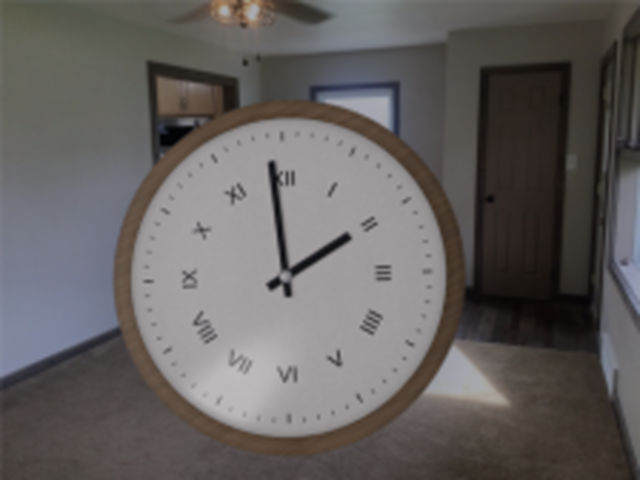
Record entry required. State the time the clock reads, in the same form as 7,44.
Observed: 1,59
